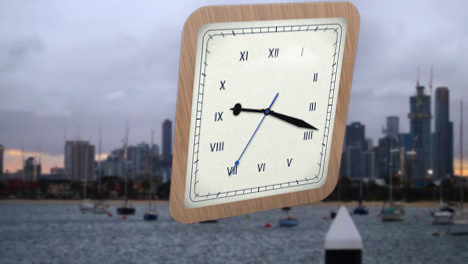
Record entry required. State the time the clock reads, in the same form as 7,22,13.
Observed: 9,18,35
